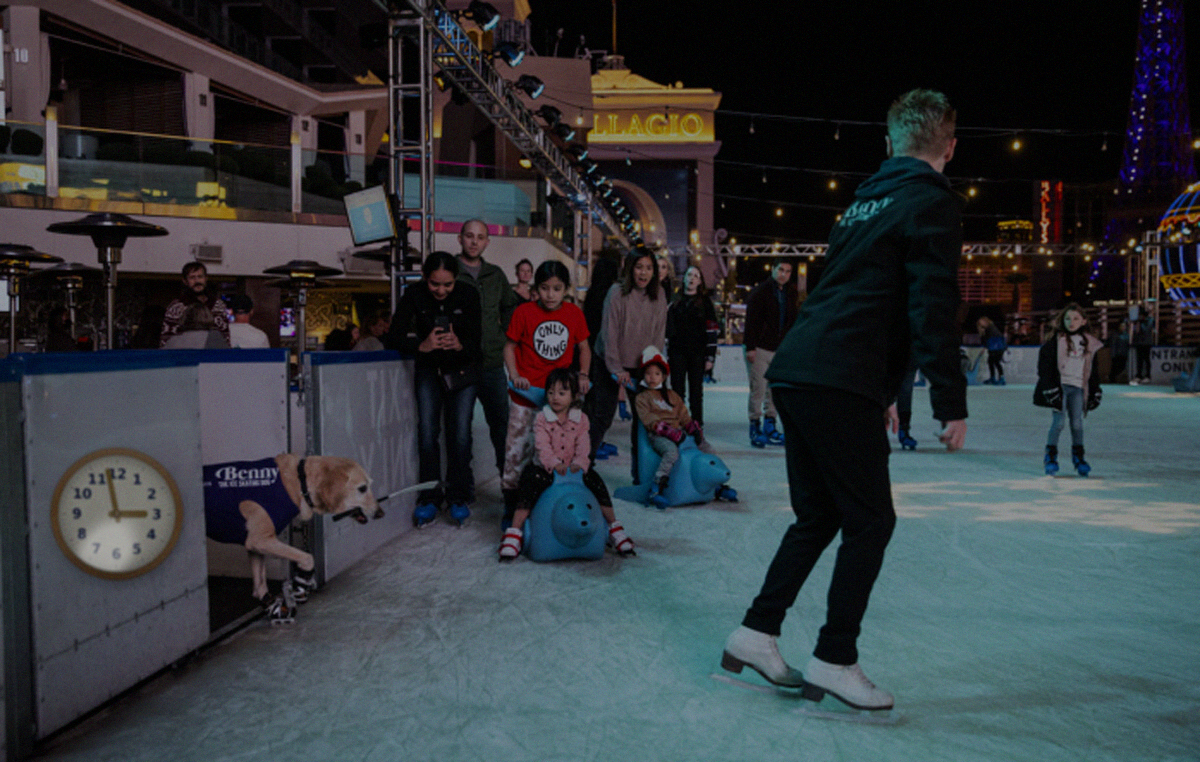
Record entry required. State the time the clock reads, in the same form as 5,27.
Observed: 2,58
